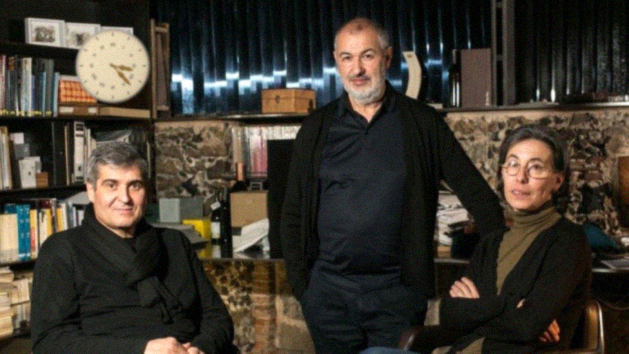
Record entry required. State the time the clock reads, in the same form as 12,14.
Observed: 3,23
